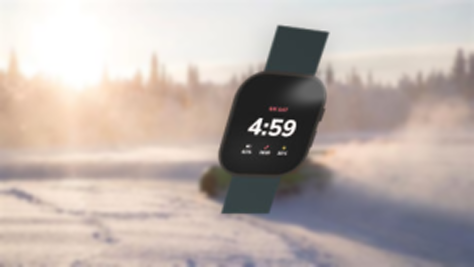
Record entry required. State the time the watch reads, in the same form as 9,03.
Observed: 4,59
